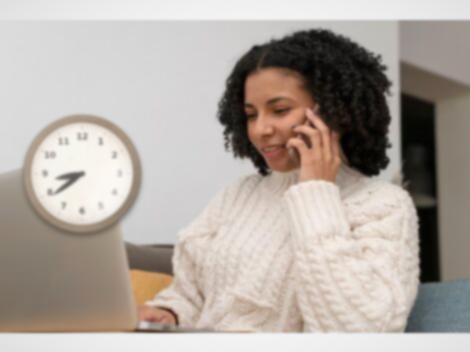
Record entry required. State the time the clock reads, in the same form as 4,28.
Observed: 8,39
